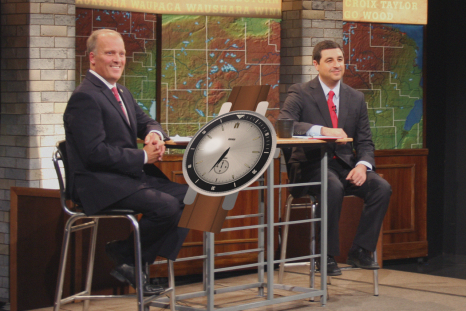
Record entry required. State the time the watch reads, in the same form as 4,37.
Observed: 6,34
